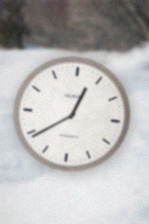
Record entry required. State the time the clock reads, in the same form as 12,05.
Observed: 12,39
